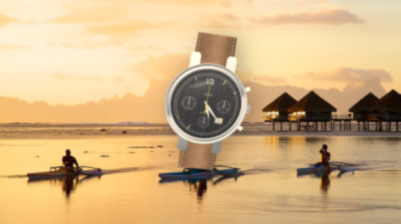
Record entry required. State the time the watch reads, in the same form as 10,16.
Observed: 5,23
